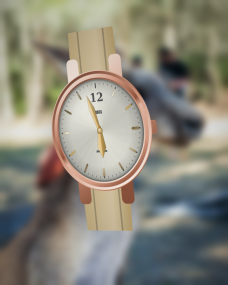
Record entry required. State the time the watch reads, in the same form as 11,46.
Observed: 5,57
